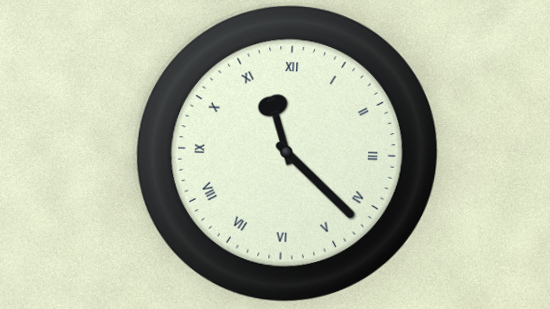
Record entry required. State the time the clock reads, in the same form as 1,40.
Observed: 11,22
